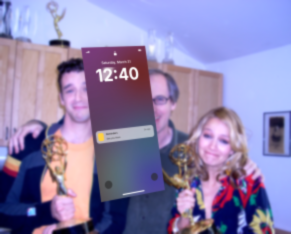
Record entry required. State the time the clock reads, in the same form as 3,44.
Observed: 12,40
